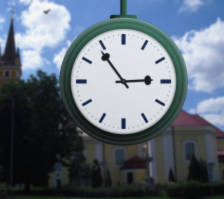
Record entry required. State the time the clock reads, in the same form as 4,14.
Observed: 2,54
